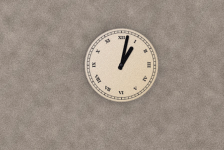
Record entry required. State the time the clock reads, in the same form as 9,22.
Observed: 1,02
